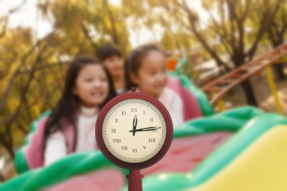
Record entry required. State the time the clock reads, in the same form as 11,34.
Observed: 12,14
